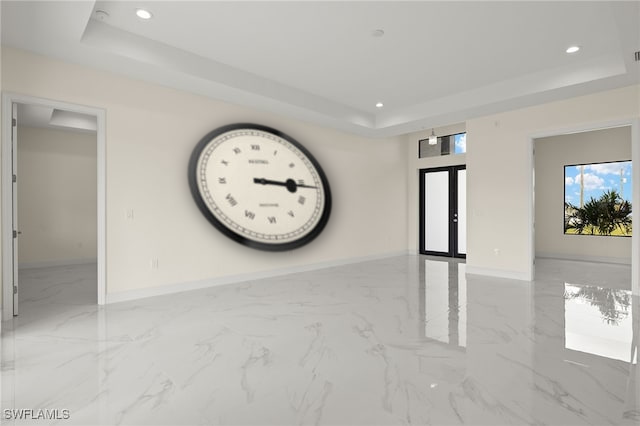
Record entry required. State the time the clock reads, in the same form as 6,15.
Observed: 3,16
